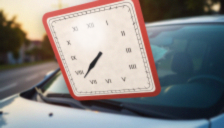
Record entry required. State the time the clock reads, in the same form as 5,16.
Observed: 7,38
